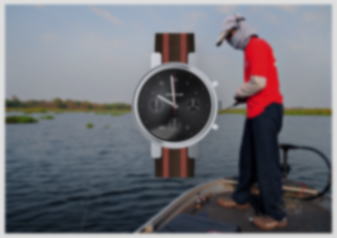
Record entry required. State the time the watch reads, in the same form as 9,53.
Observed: 9,59
